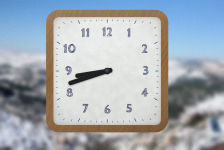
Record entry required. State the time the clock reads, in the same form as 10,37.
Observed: 8,42
